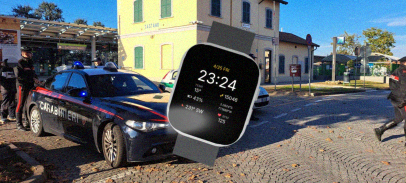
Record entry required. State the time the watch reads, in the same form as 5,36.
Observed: 23,24
